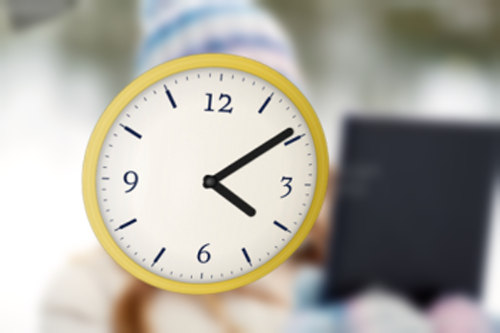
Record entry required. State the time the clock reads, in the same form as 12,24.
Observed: 4,09
